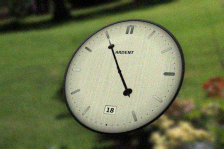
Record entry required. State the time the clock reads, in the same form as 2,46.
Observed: 4,55
